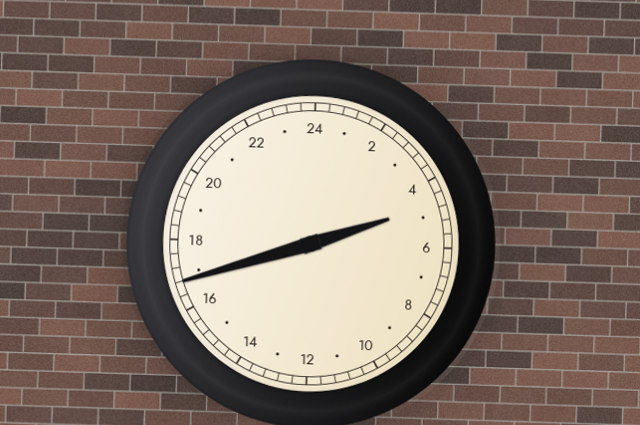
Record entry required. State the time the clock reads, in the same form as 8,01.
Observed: 4,42
